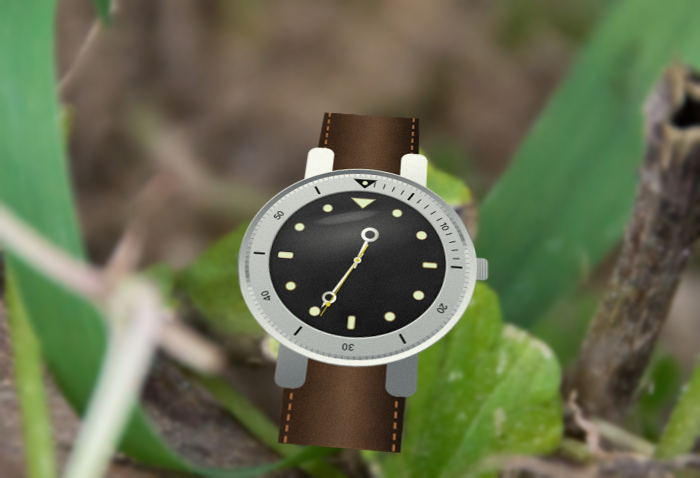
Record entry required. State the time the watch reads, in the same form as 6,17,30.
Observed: 12,34,34
